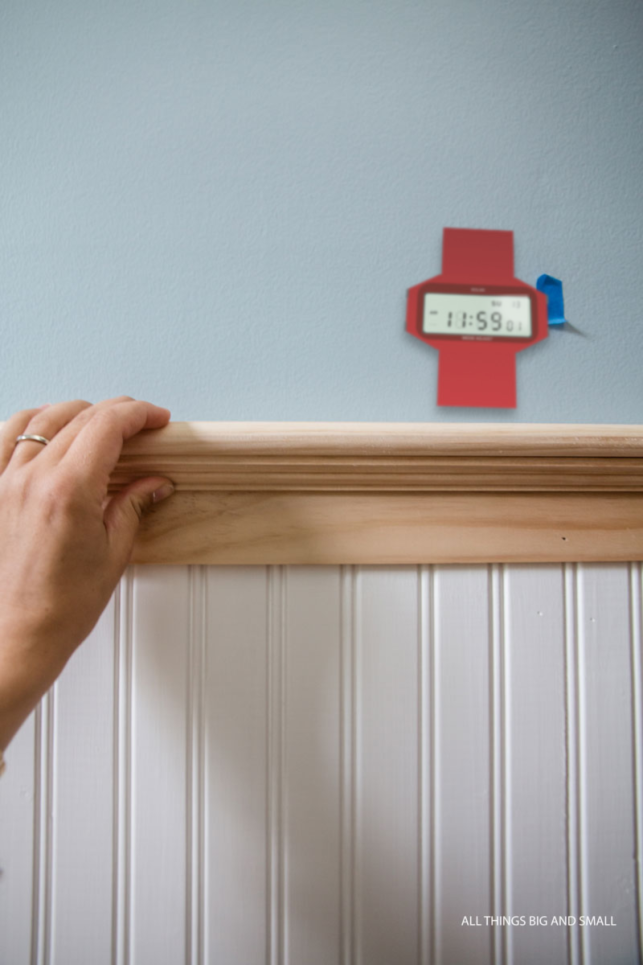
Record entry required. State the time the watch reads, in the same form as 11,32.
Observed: 11,59
